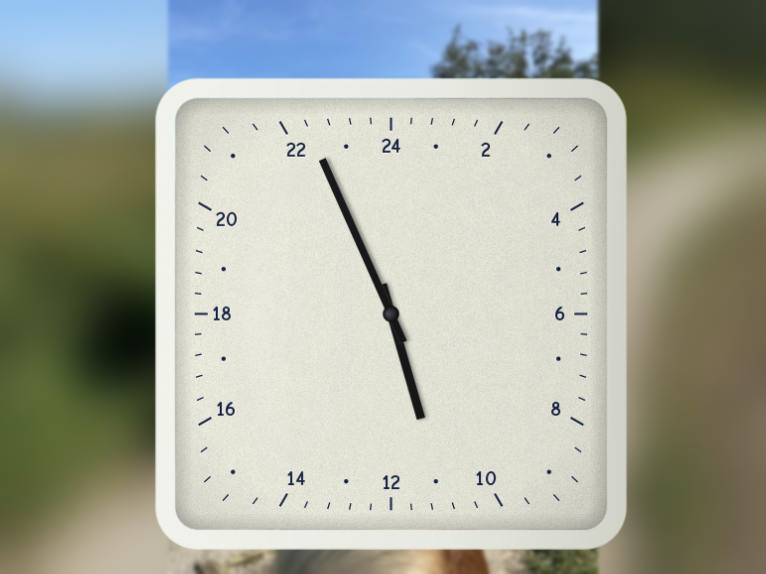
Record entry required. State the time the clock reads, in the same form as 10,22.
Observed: 10,56
